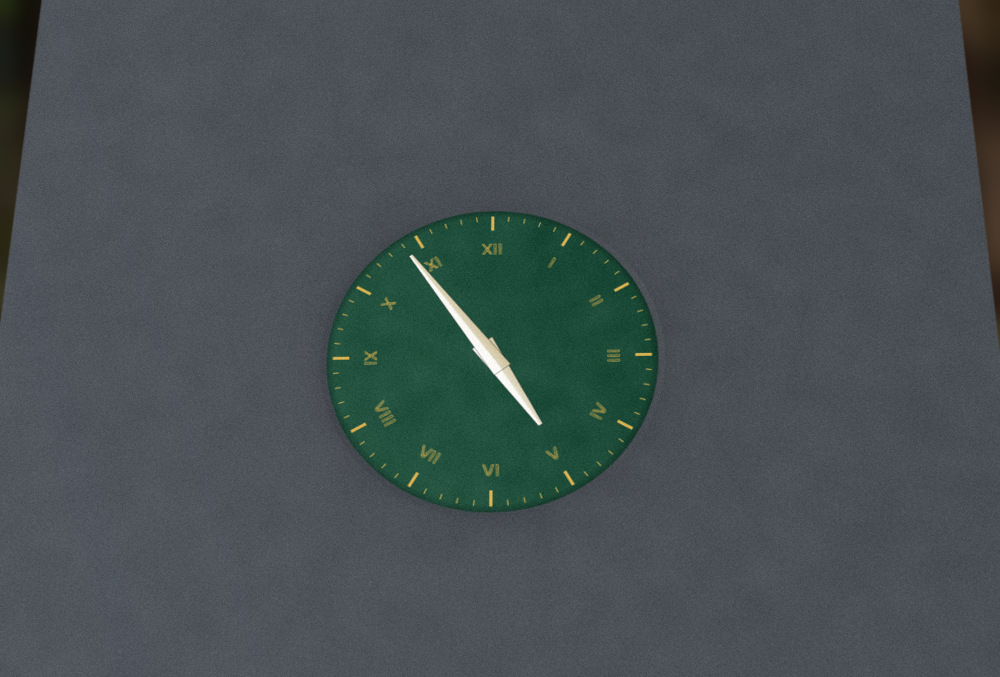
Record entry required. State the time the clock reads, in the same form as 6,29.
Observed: 4,54
